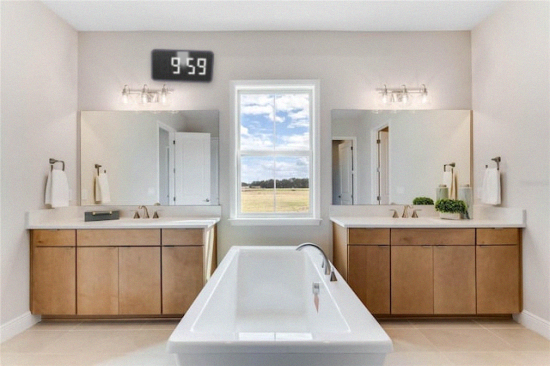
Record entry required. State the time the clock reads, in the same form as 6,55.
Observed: 9,59
